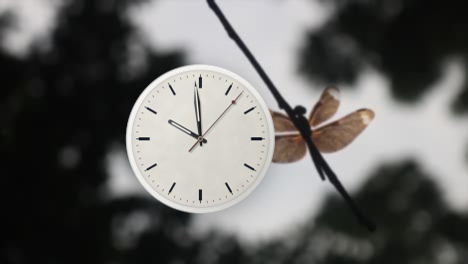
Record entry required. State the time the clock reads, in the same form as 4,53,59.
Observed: 9,59,07
